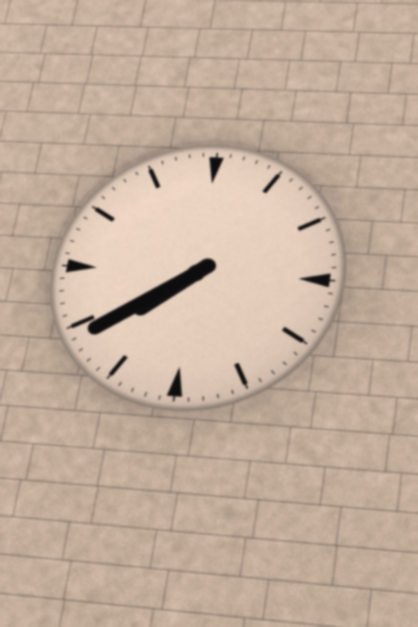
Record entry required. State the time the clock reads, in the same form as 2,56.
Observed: 7,39
